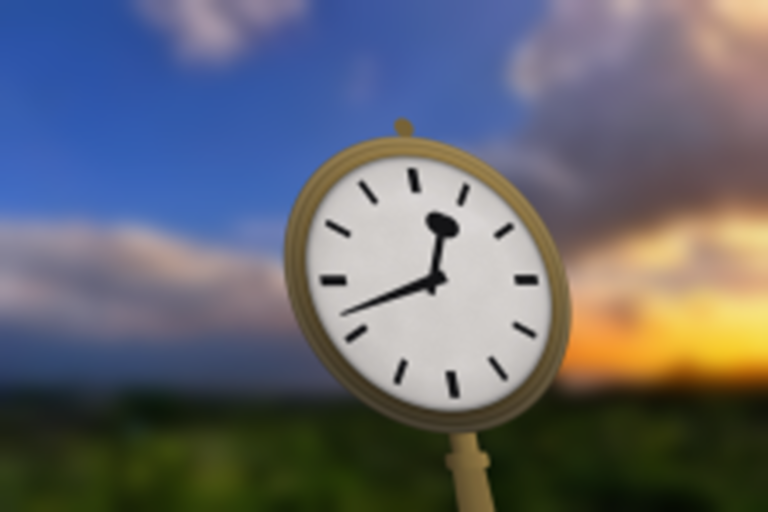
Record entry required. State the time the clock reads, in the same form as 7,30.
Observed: 12,42
